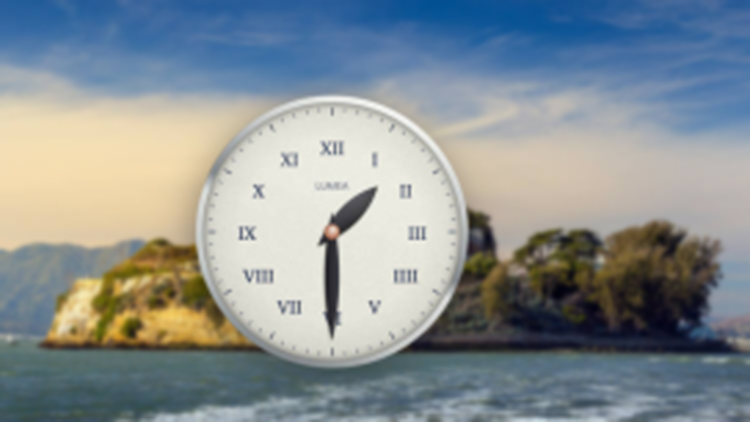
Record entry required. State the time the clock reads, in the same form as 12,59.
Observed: 1,30
